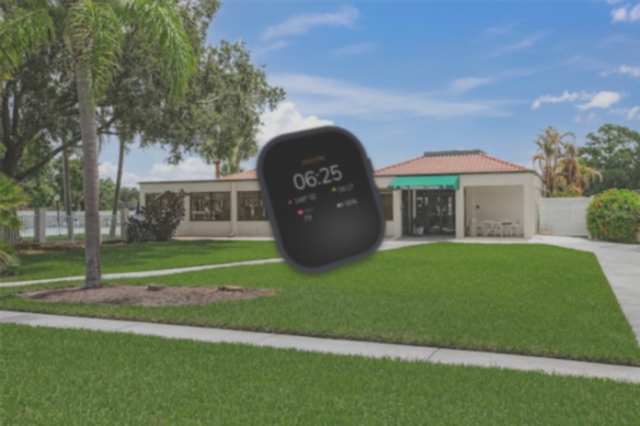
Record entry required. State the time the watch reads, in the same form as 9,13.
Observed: 6,25
